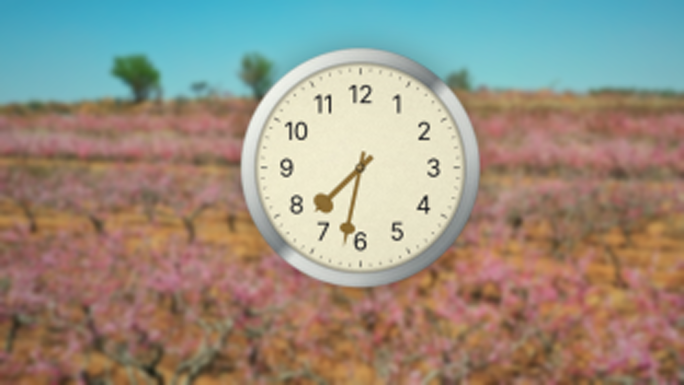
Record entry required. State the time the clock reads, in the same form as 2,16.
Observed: 7,32
